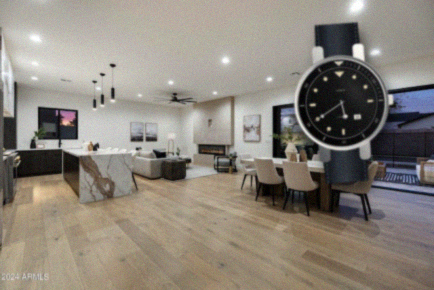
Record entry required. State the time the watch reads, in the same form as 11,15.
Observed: 5,40
